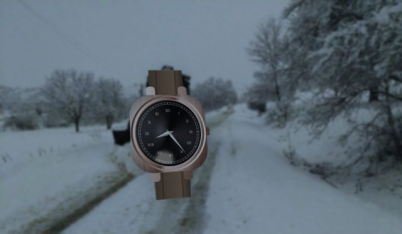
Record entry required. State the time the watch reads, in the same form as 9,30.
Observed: 8,24
